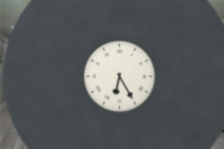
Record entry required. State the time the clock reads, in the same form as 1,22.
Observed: 6,25
